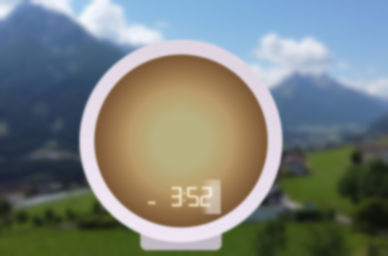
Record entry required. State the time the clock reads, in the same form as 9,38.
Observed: 3,52
